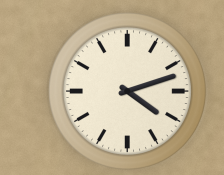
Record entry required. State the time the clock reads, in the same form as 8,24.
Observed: 4,12
